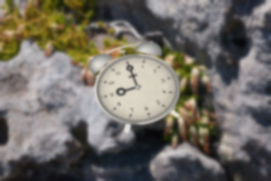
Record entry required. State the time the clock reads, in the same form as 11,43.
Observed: 9,00
